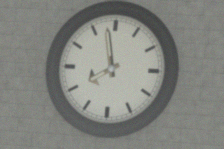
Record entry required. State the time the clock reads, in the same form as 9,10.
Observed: 7,58
